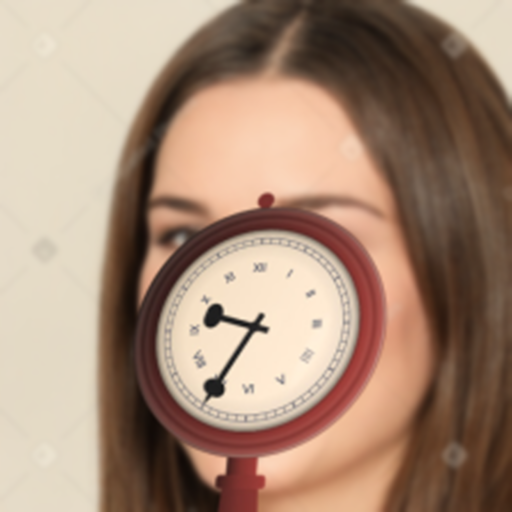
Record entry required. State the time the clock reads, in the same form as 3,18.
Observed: 9,35
